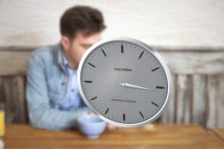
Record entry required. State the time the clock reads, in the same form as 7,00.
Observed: 3,16
